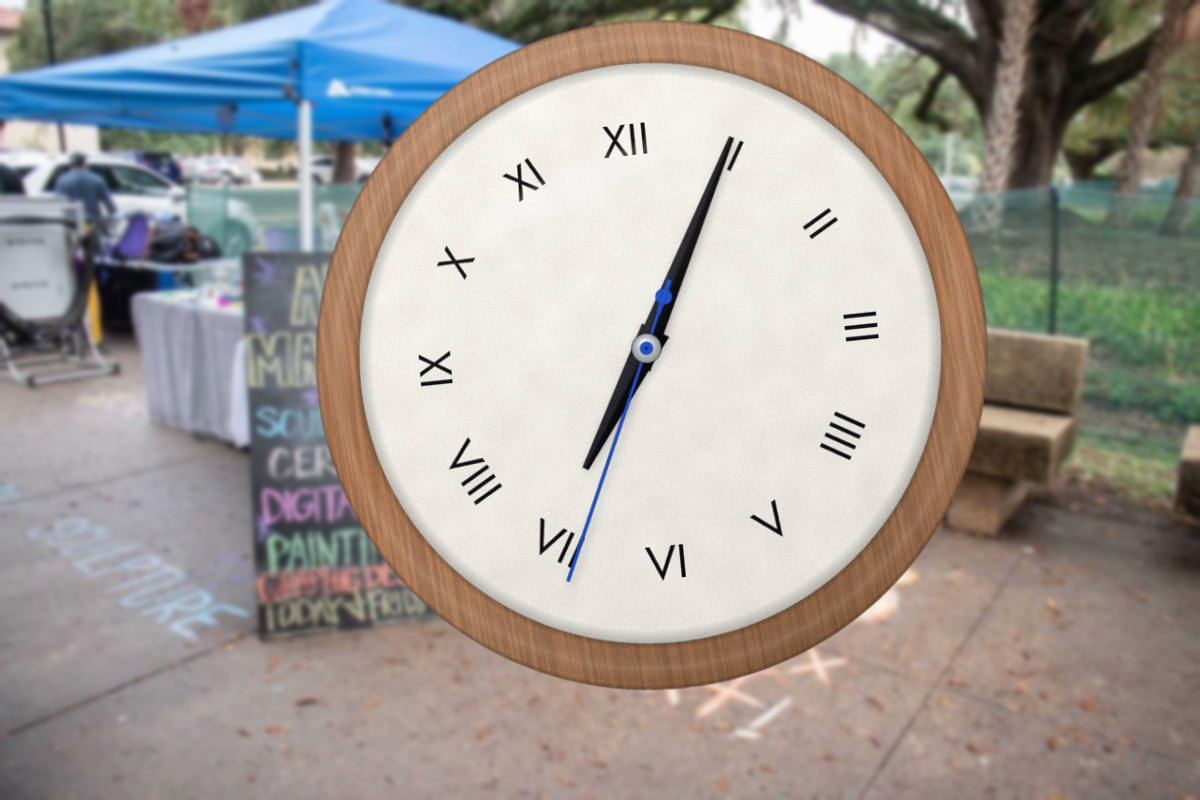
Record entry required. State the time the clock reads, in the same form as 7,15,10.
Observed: 7,04,34
